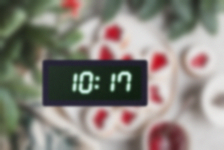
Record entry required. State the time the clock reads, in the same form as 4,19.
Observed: 10,17
